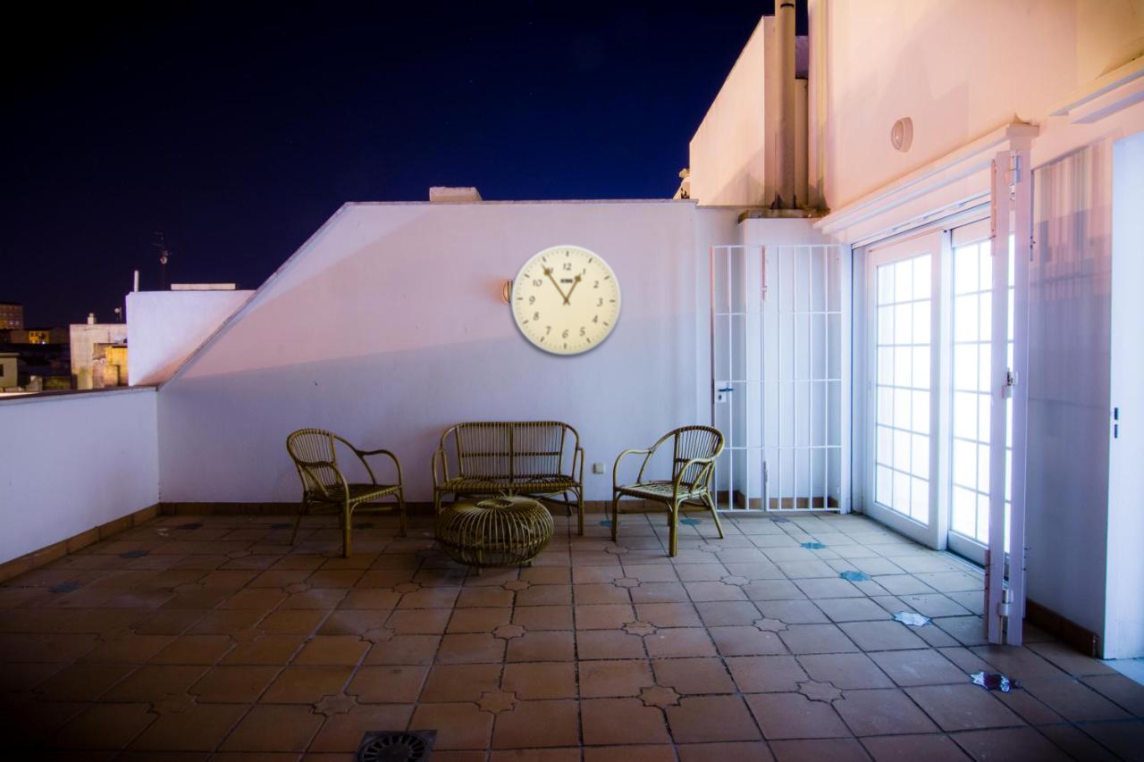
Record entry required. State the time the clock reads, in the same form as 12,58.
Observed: 12,54
